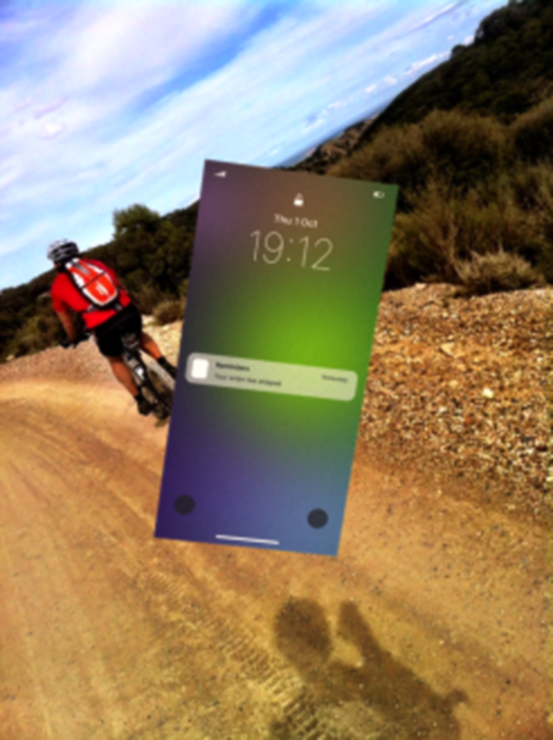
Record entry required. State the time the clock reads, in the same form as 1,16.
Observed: 19,12
